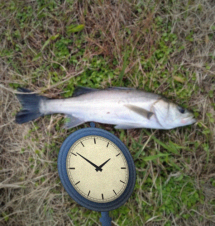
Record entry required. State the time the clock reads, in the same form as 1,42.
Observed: 1,51
